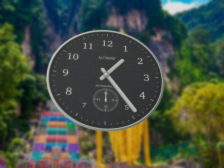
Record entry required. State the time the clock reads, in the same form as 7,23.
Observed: 1,24
